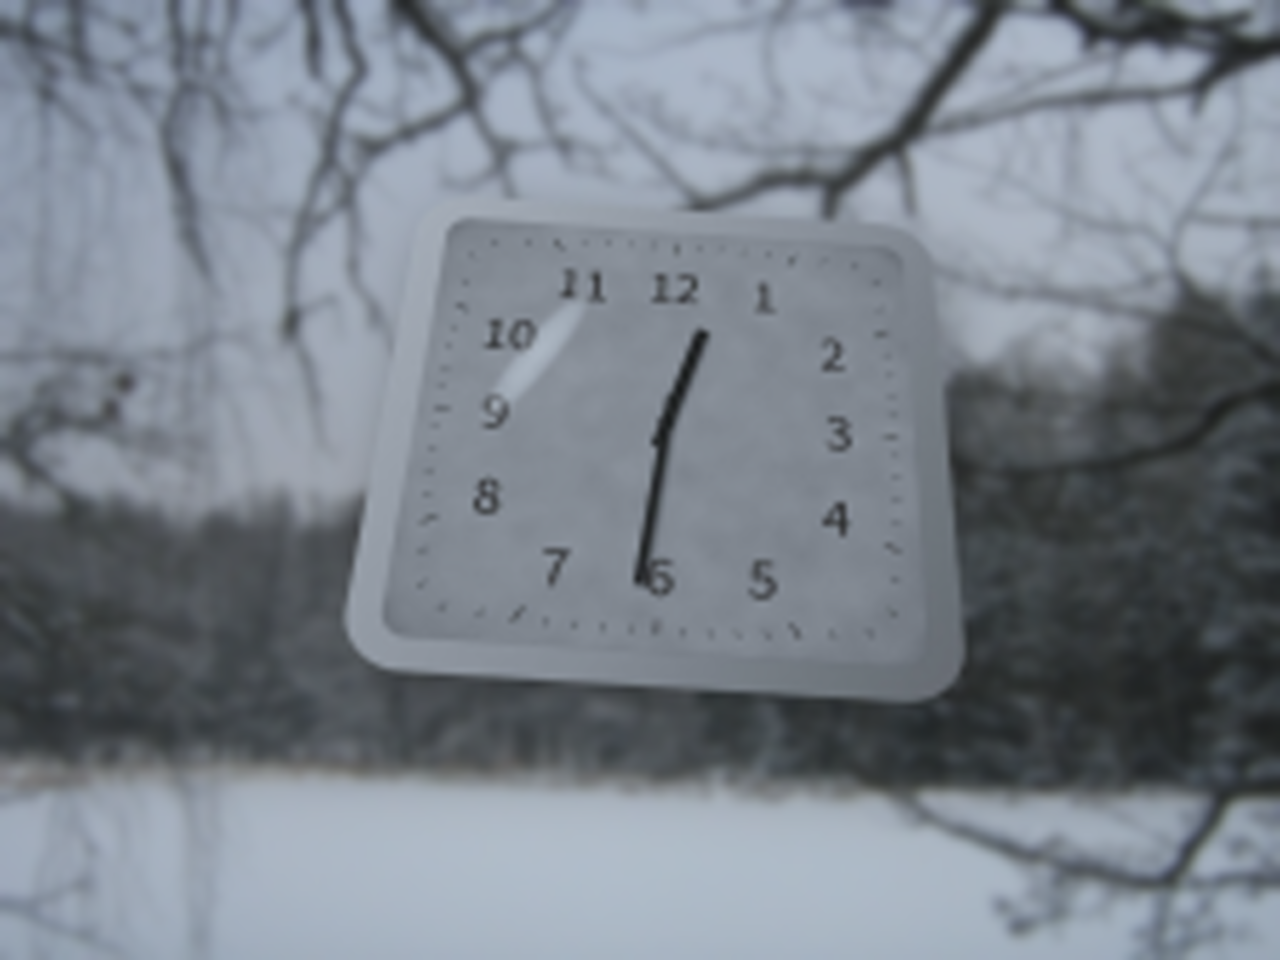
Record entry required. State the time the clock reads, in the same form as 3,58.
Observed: 12,31
